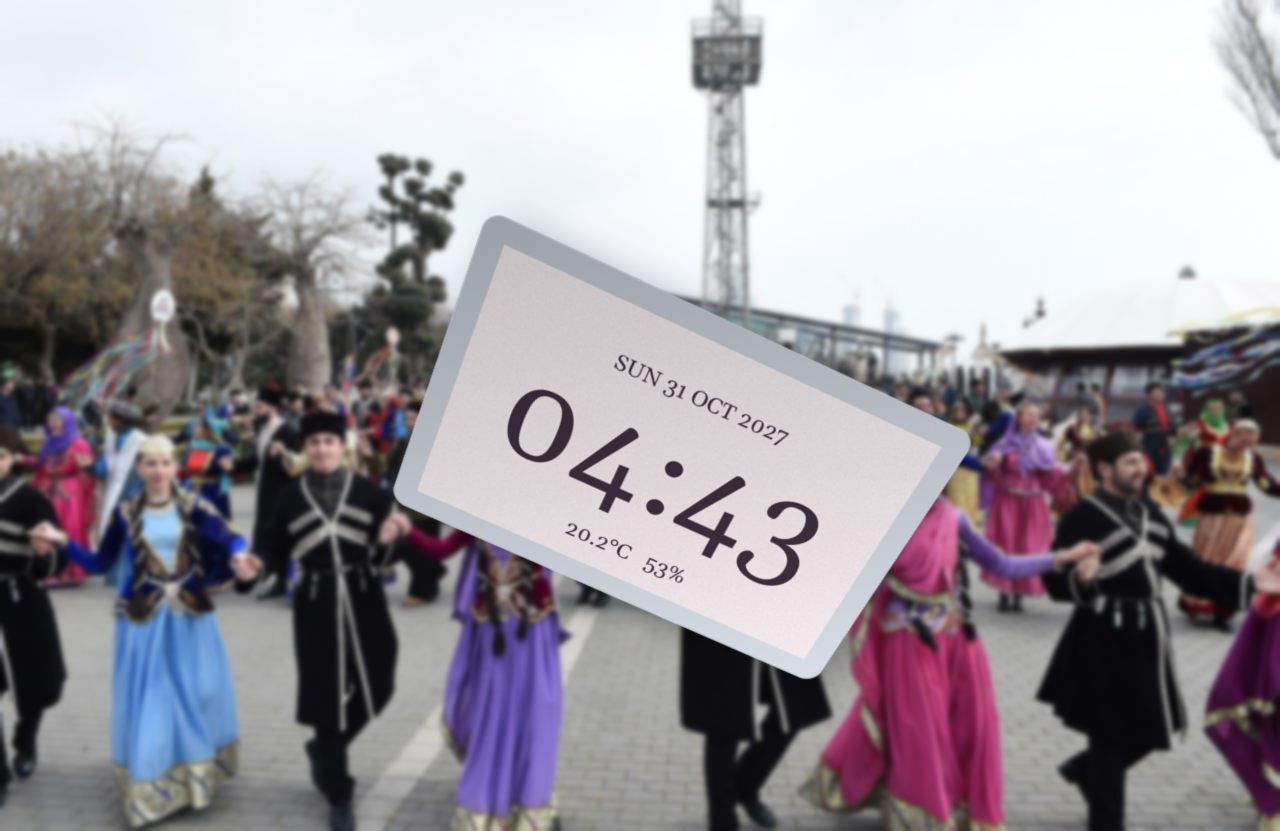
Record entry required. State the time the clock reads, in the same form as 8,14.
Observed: 4,43
